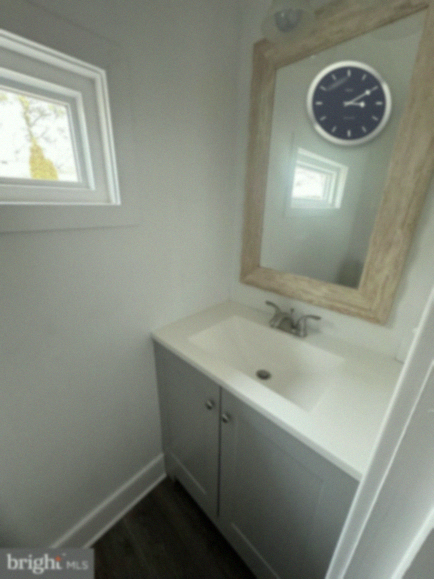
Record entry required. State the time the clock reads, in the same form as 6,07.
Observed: 3,10
